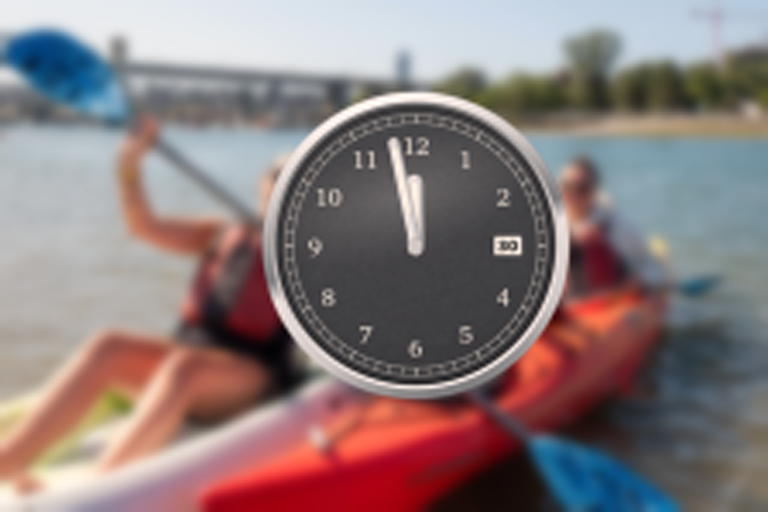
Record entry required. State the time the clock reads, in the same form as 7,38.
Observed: 11,58
